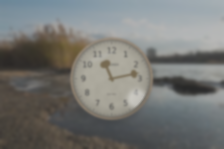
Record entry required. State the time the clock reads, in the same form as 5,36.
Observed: 11,13
